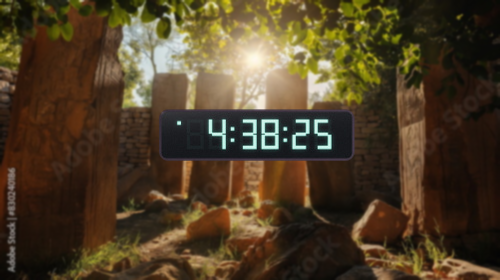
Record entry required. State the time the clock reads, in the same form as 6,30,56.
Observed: 4,38,25
